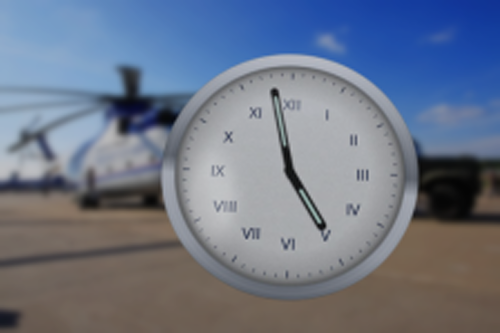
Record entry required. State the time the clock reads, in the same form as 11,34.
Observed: 4,58
